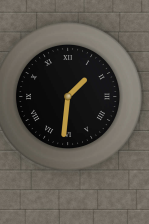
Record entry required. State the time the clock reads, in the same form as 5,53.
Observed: 1,31
